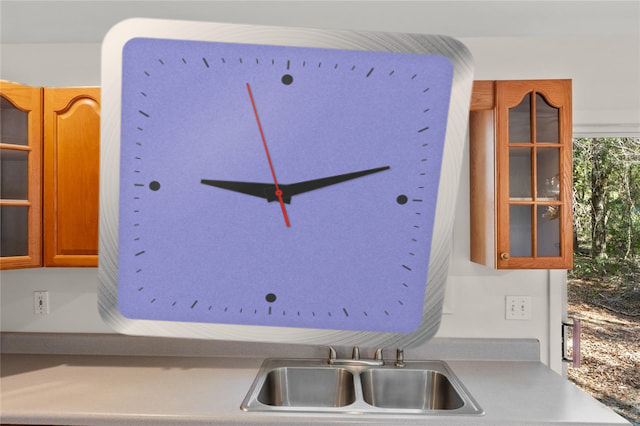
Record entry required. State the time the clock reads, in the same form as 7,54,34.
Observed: 9,11,57
